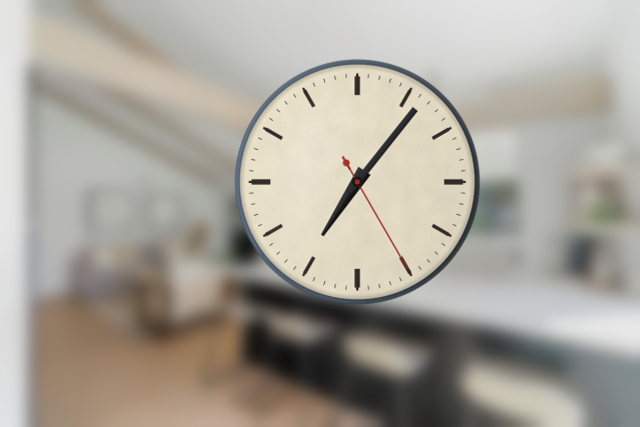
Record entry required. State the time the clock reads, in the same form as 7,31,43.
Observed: 7,06,25
